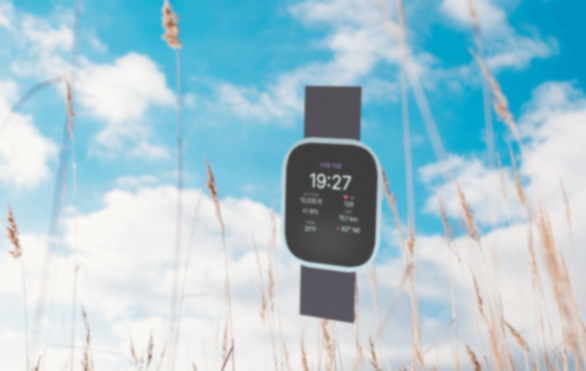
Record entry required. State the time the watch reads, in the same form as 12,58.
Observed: 19,27
